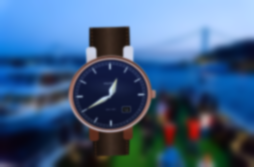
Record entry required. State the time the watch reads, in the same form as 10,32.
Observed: 12,40
